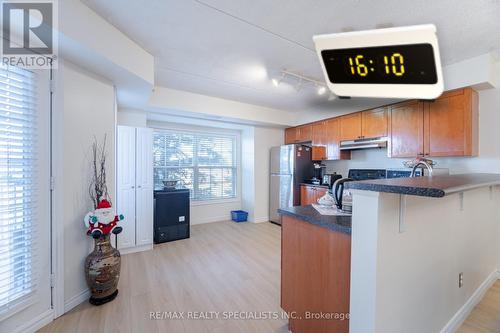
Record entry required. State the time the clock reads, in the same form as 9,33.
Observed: 16,10
